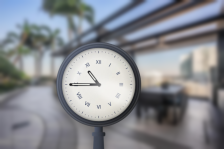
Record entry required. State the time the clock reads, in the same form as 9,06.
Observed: 10,45
